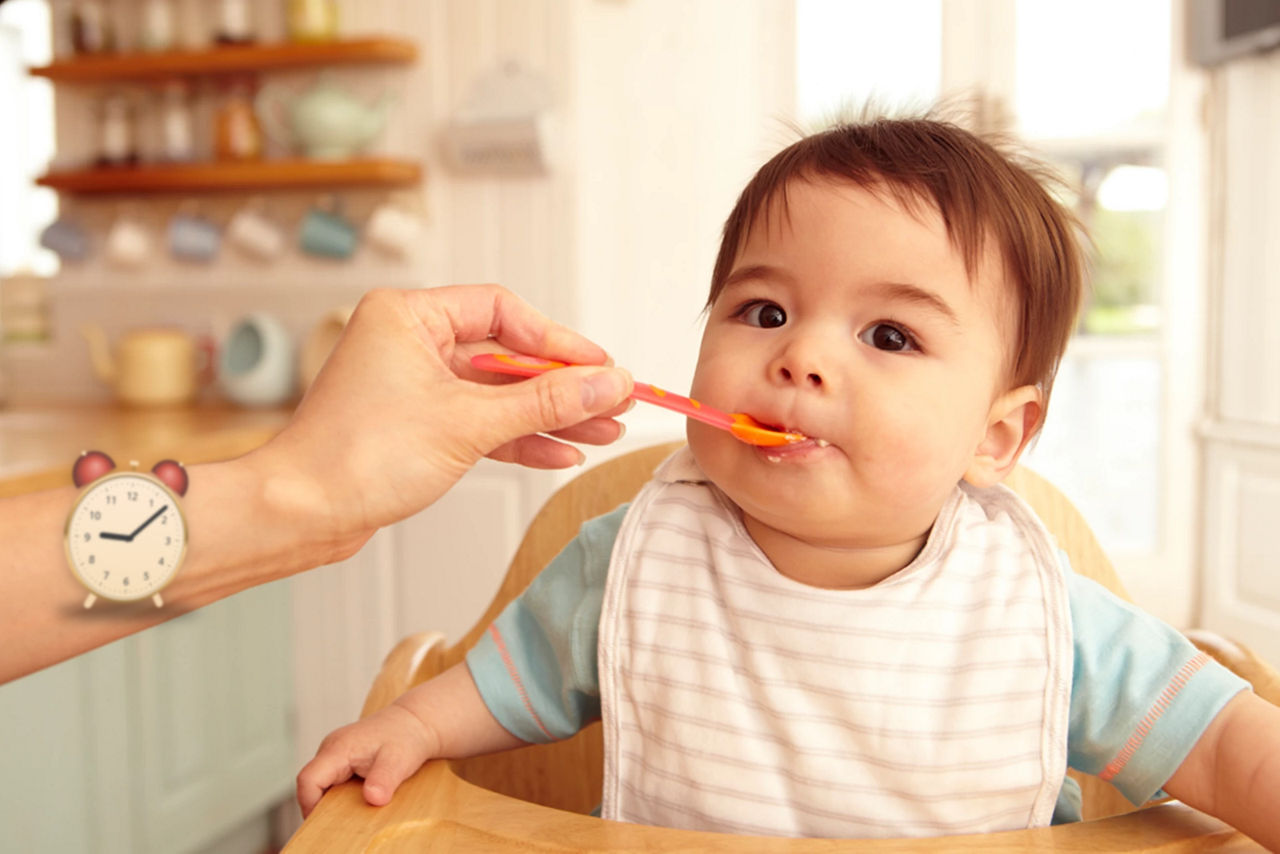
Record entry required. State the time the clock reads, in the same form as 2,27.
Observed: 9,08
